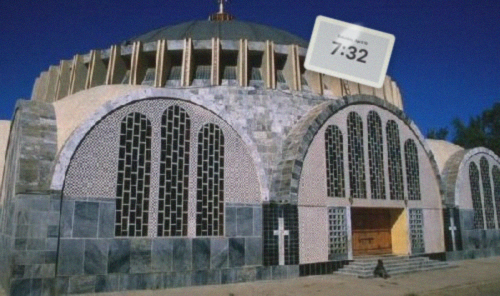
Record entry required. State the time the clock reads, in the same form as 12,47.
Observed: 7,32
